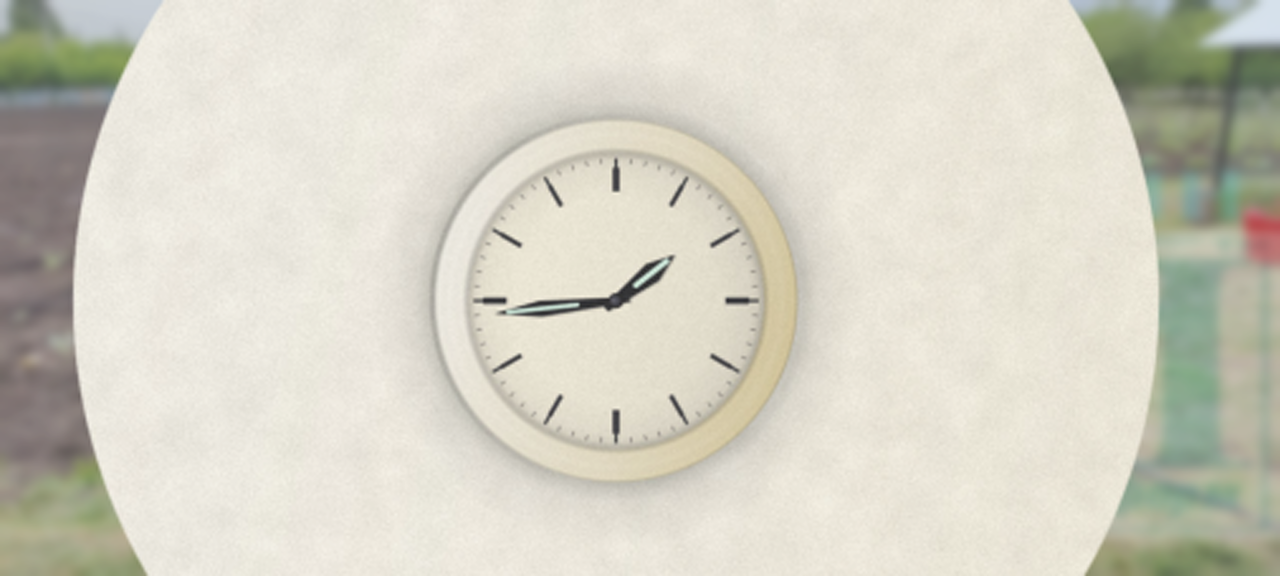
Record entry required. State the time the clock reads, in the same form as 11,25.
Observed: 1,44
